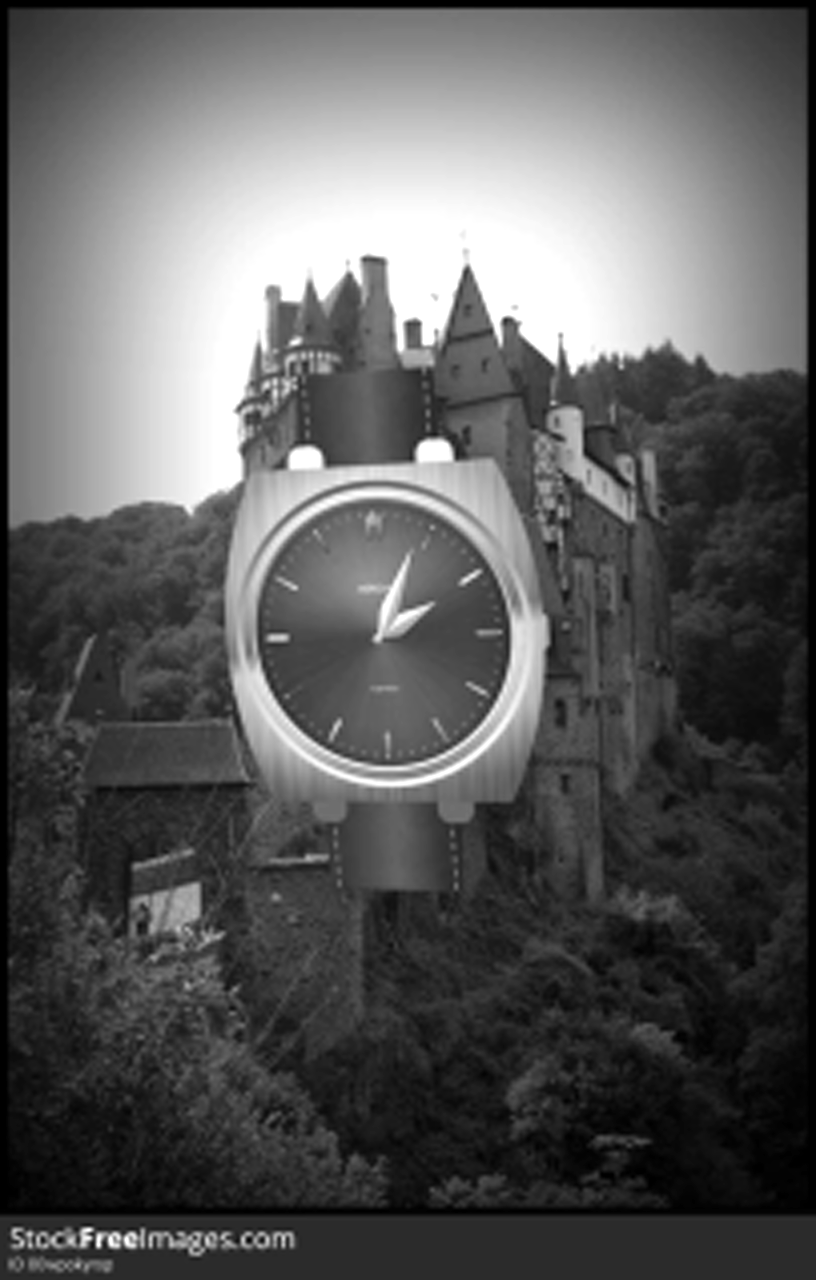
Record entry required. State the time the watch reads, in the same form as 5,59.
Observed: 2,04
